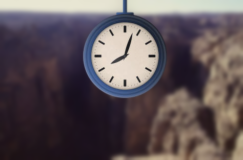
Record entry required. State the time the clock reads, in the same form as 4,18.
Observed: 8,03
